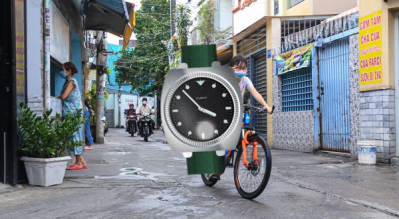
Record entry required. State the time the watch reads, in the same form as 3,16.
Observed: 3,53
